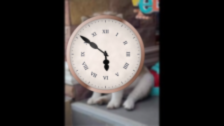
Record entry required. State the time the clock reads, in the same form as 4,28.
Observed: 5,51
